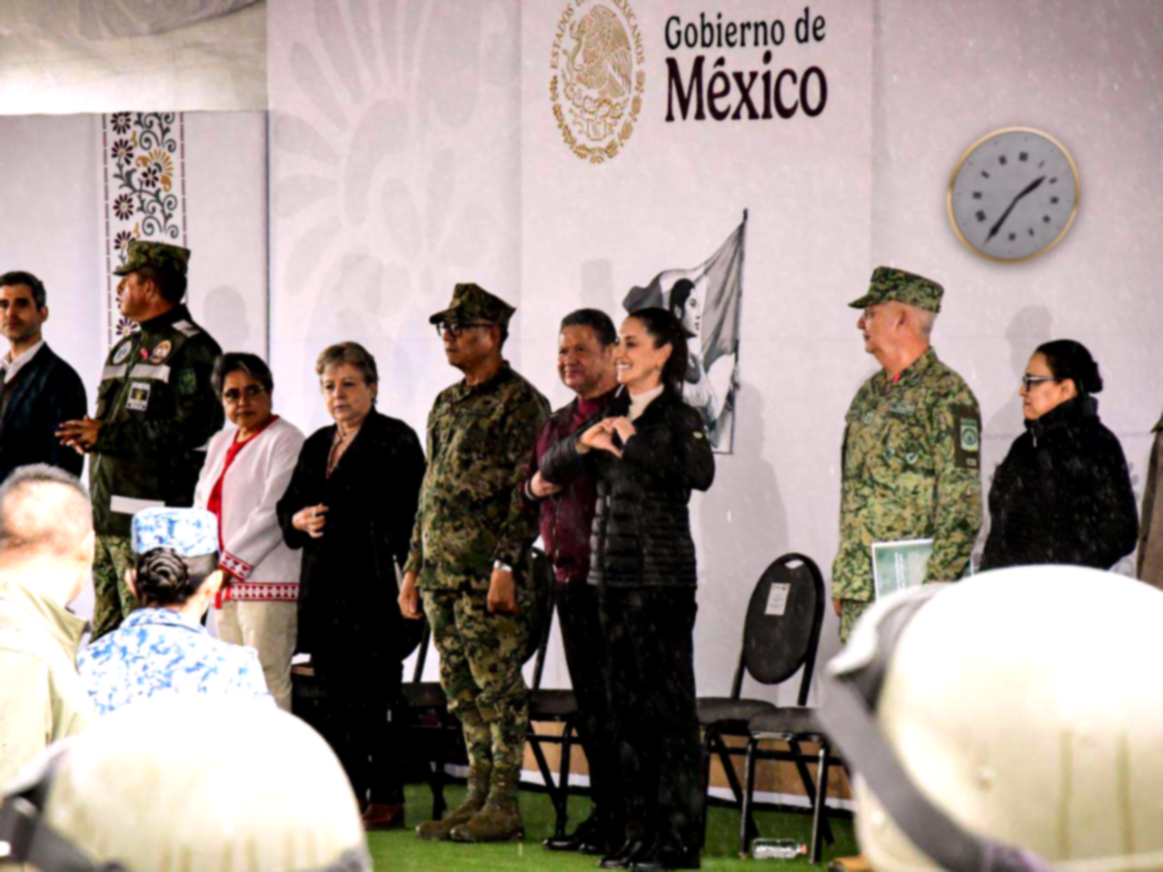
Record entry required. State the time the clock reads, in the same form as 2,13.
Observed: 1,35
